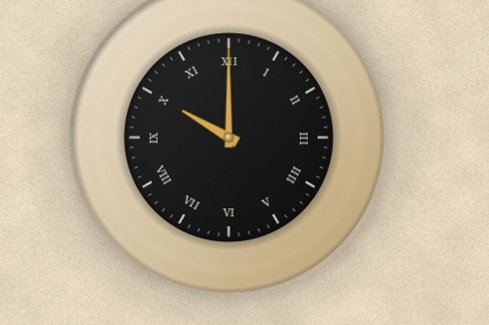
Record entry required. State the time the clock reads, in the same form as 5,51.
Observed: 10,00
